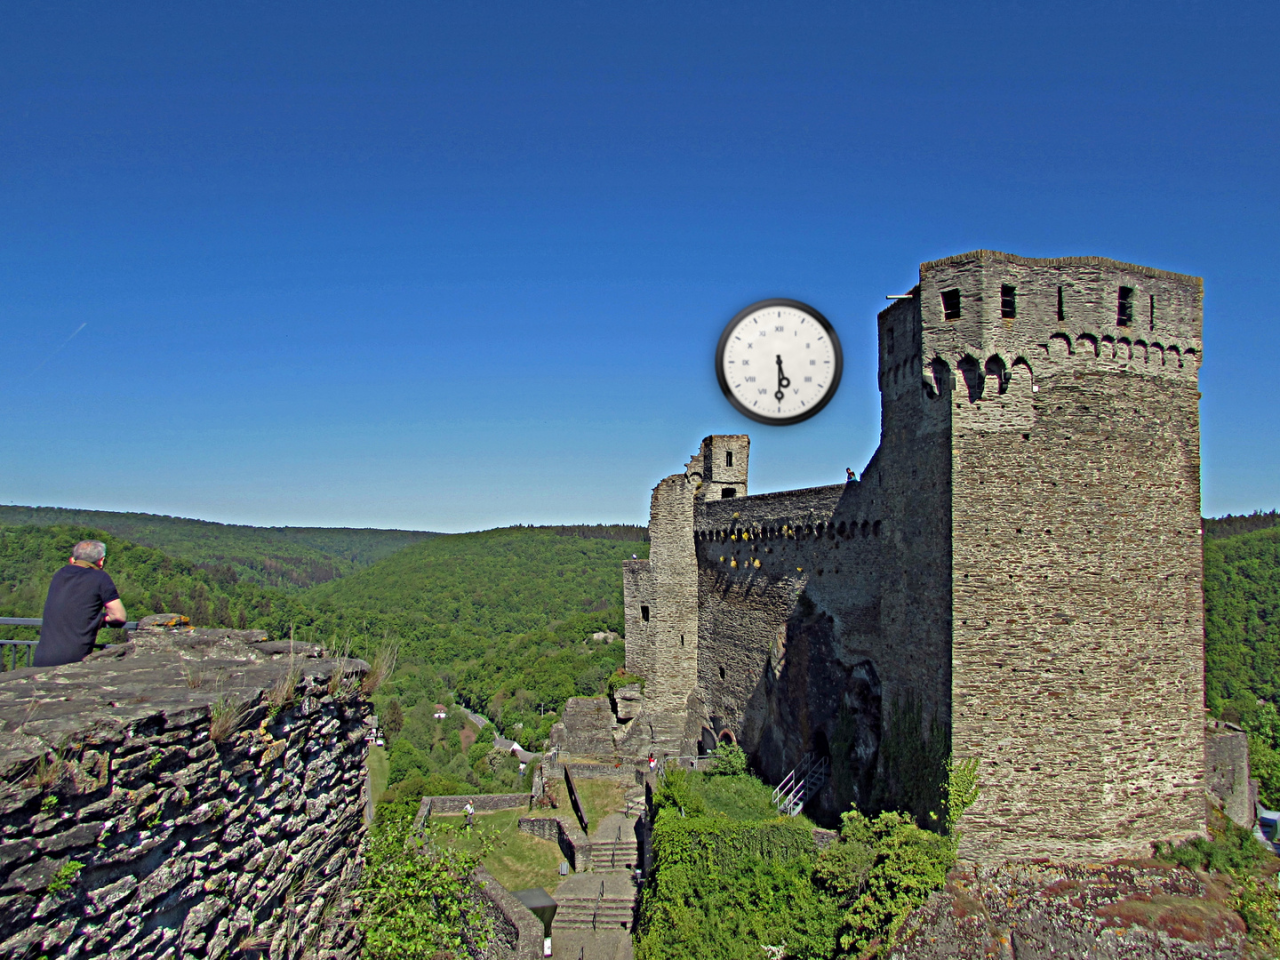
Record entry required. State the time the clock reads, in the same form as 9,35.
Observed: 5,30
